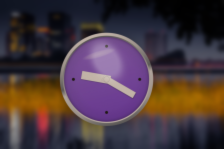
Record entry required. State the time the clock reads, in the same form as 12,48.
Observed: 9,20
